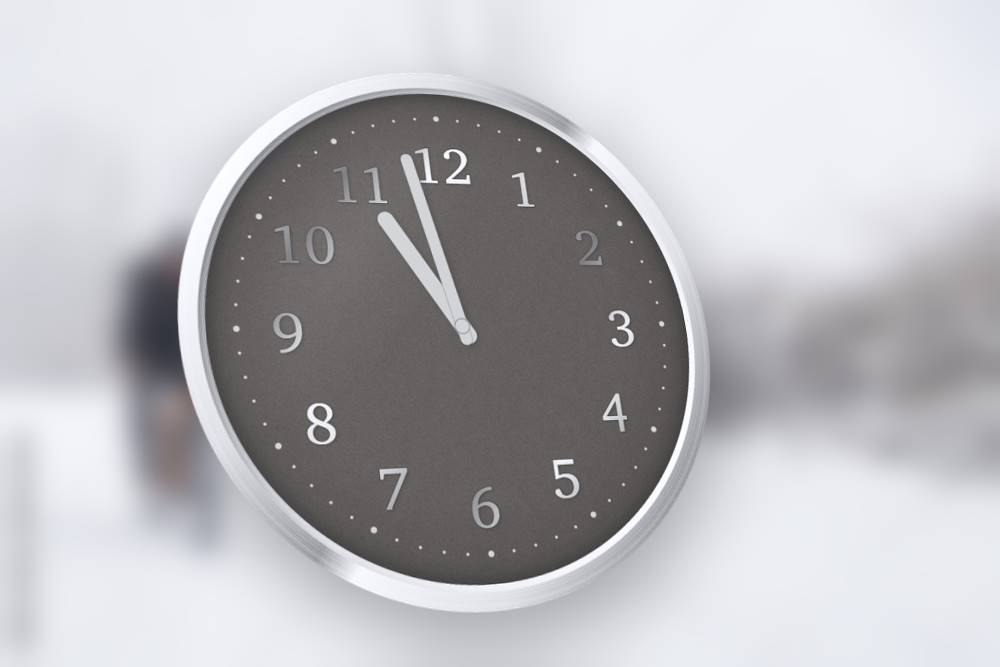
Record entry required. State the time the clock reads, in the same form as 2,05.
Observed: 10,58
